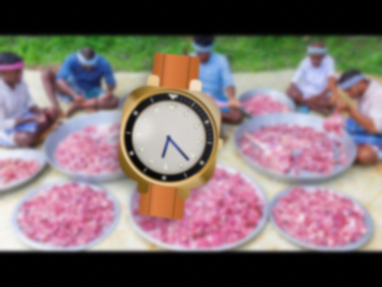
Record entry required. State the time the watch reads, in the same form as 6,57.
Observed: 6,22
